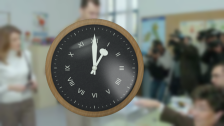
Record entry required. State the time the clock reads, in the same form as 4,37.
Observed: 1,00
